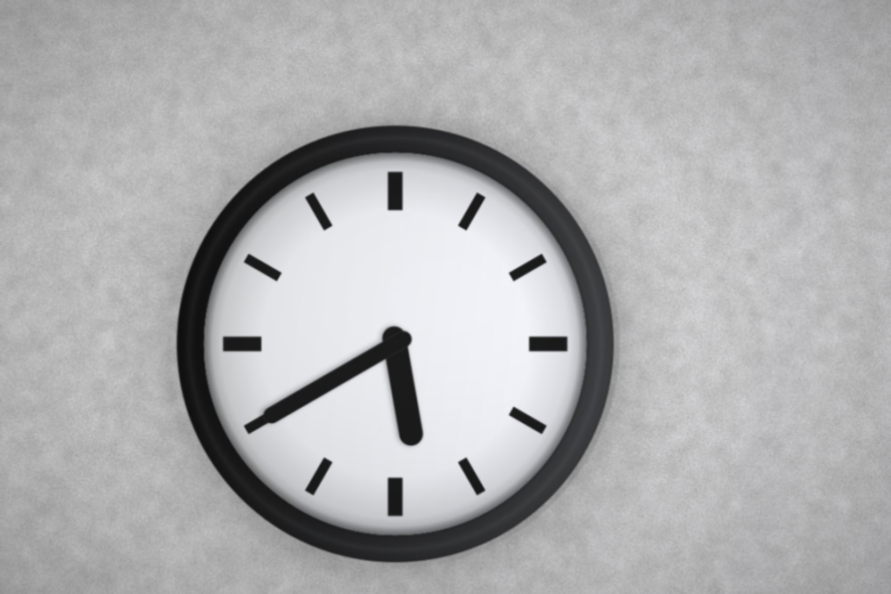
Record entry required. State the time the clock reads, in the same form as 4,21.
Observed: 5,40
